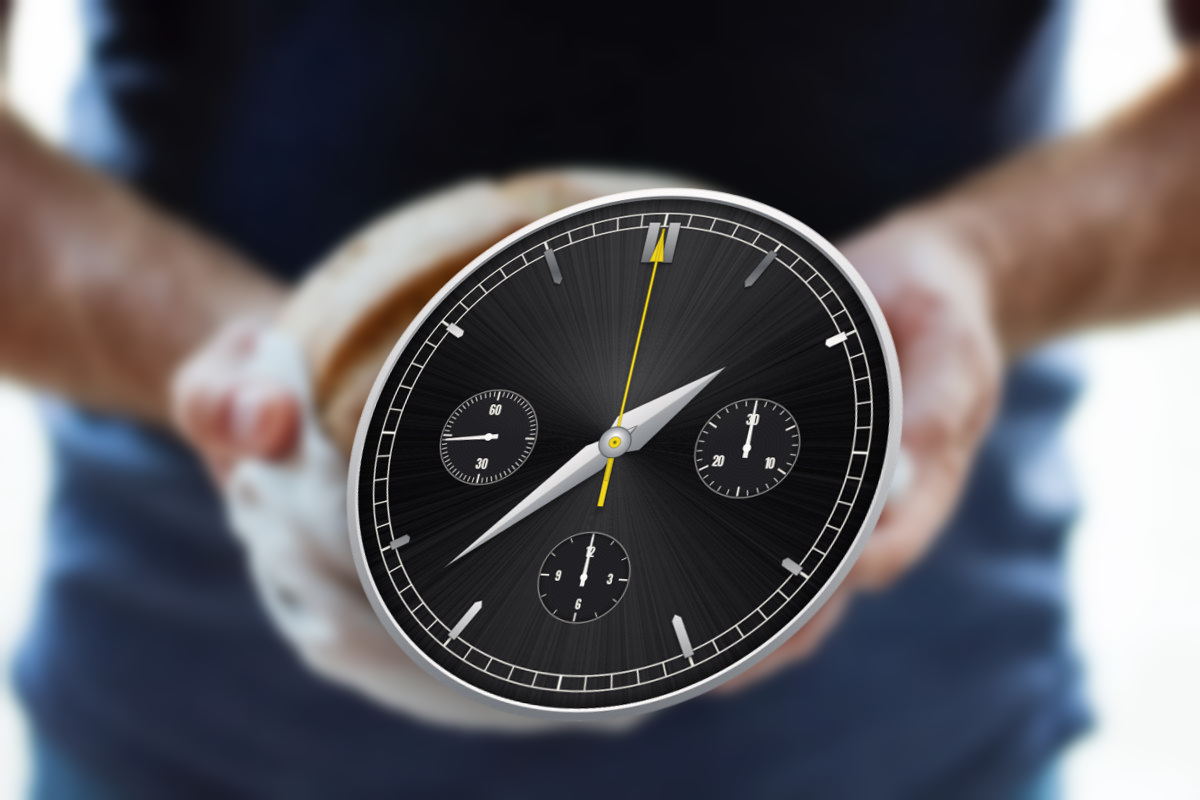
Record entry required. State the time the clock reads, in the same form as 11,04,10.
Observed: 1,37,44
